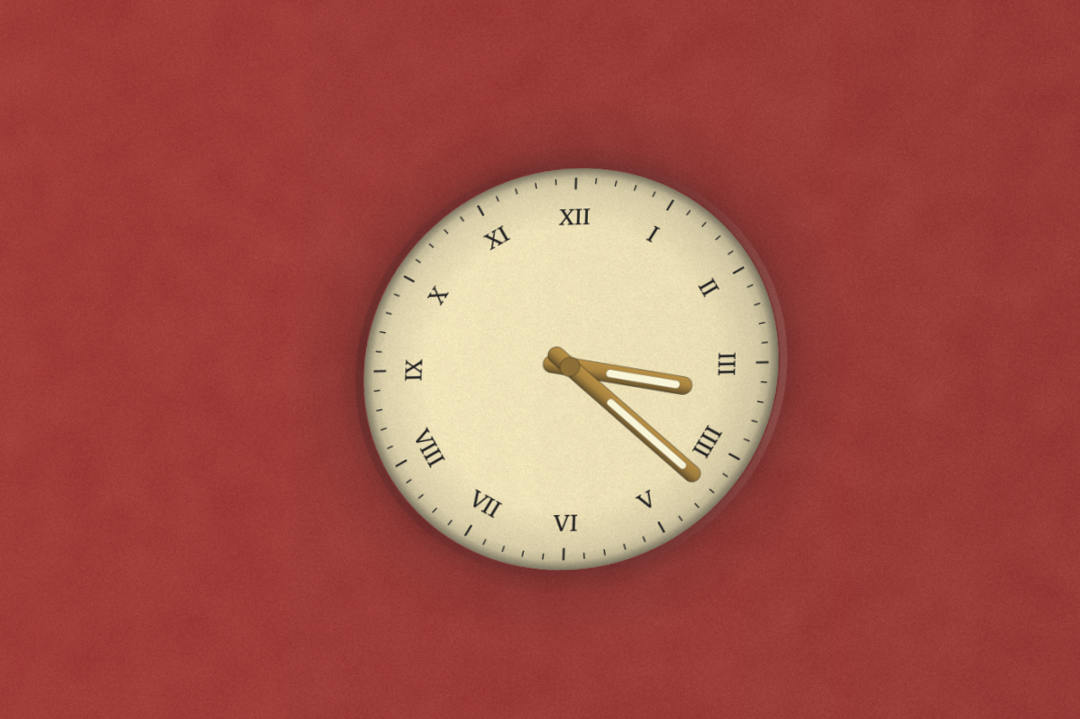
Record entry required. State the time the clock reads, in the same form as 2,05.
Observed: 3,22
